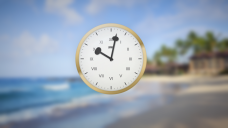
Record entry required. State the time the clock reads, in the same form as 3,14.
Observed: 10,02
